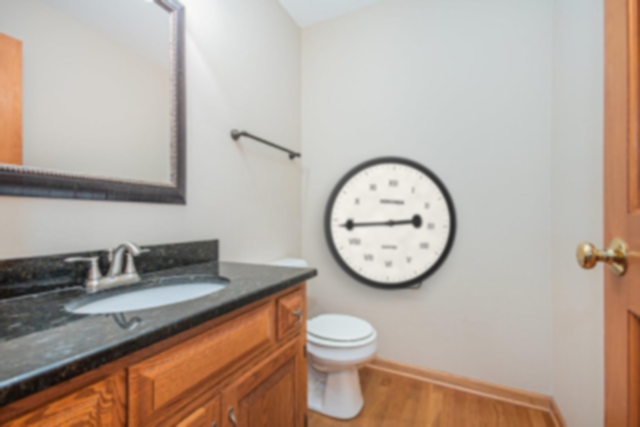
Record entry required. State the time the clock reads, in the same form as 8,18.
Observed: 2,44
